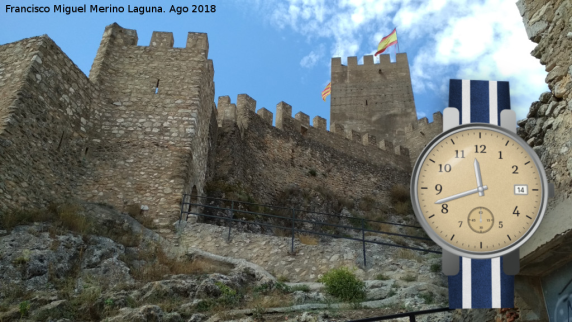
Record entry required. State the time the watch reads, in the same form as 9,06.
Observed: 11,42
